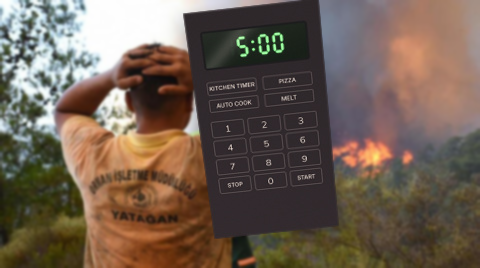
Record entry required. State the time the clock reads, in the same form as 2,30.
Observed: 5,00
